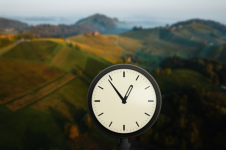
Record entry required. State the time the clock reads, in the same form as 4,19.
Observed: 12,54
